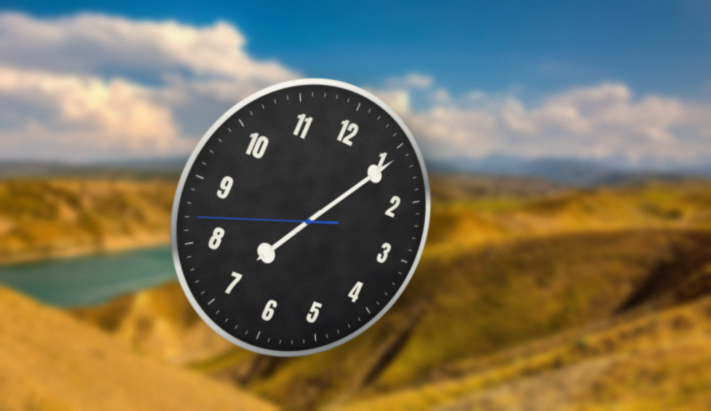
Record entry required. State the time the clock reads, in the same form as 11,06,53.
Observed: 7,05,42
